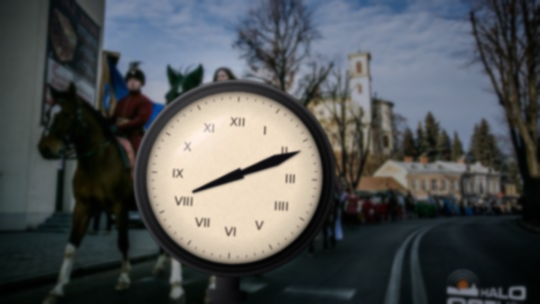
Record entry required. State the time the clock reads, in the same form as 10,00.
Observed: 8,11
